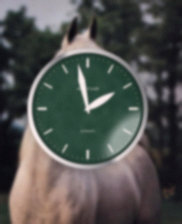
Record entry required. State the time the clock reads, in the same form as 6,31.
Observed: 1,58
